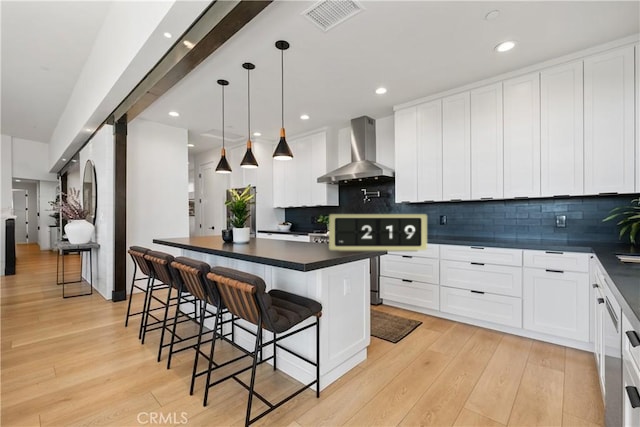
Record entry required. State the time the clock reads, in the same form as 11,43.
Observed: 2,19
